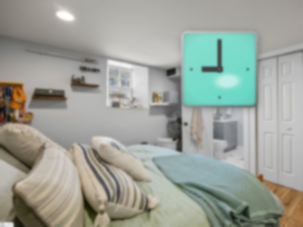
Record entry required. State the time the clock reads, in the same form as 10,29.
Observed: 9,00
